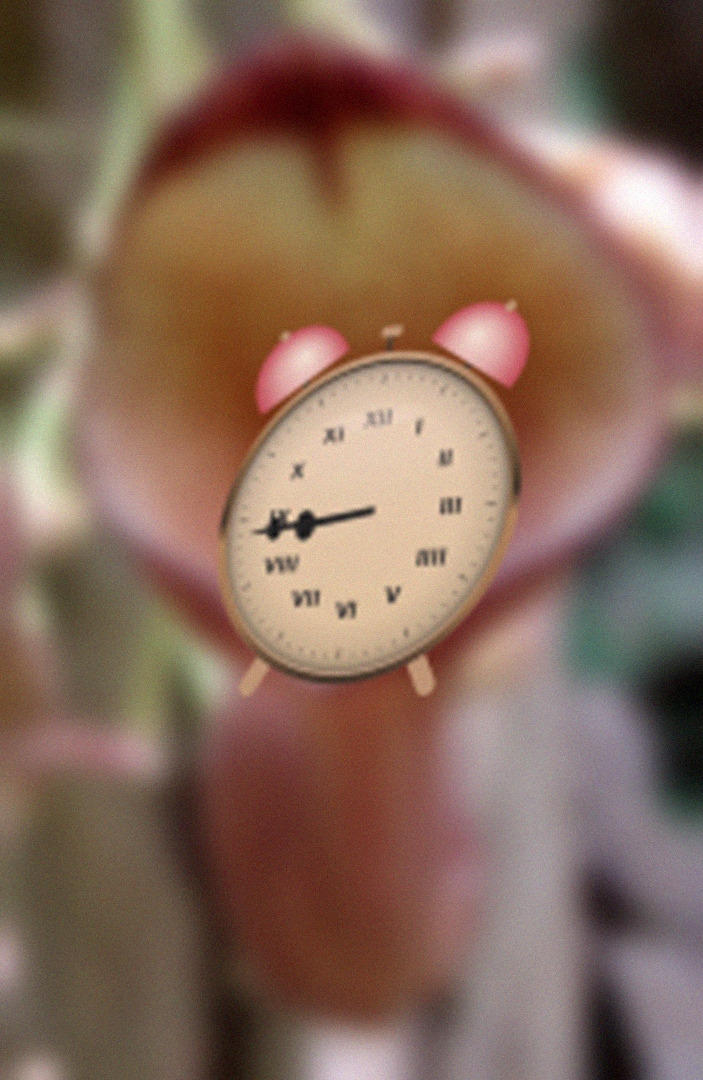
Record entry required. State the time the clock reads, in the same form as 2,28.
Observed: 8,44
